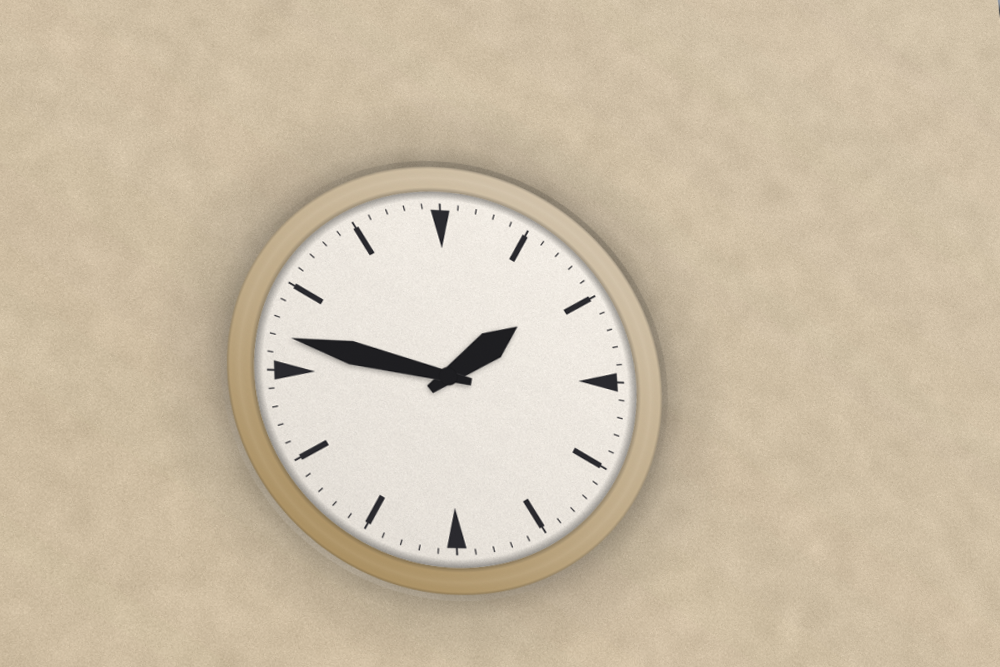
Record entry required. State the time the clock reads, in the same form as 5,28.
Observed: 1,47
